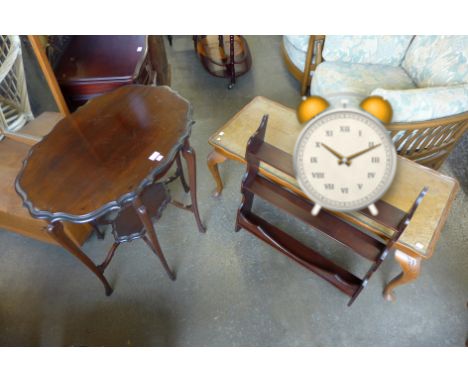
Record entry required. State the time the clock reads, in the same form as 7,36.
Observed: 10,11
